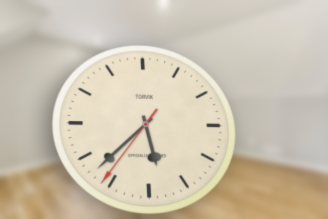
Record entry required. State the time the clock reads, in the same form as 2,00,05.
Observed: 5,37,36
